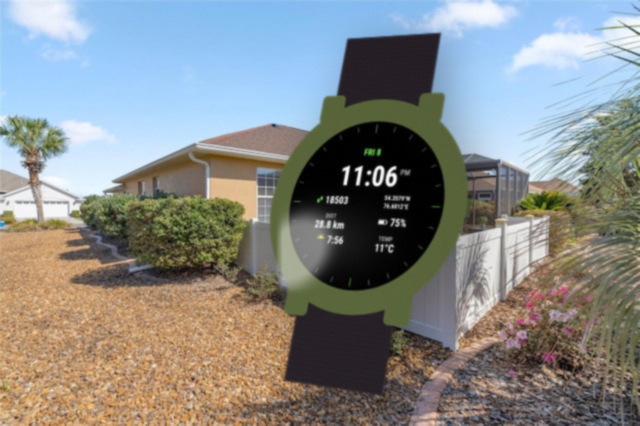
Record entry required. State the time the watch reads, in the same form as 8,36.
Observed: 11,06
